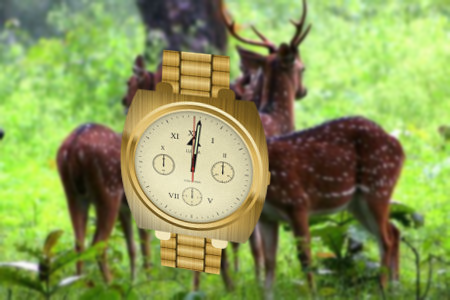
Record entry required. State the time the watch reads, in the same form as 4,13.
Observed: 12,01
